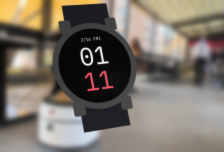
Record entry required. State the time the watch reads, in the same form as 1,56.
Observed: 1,11
